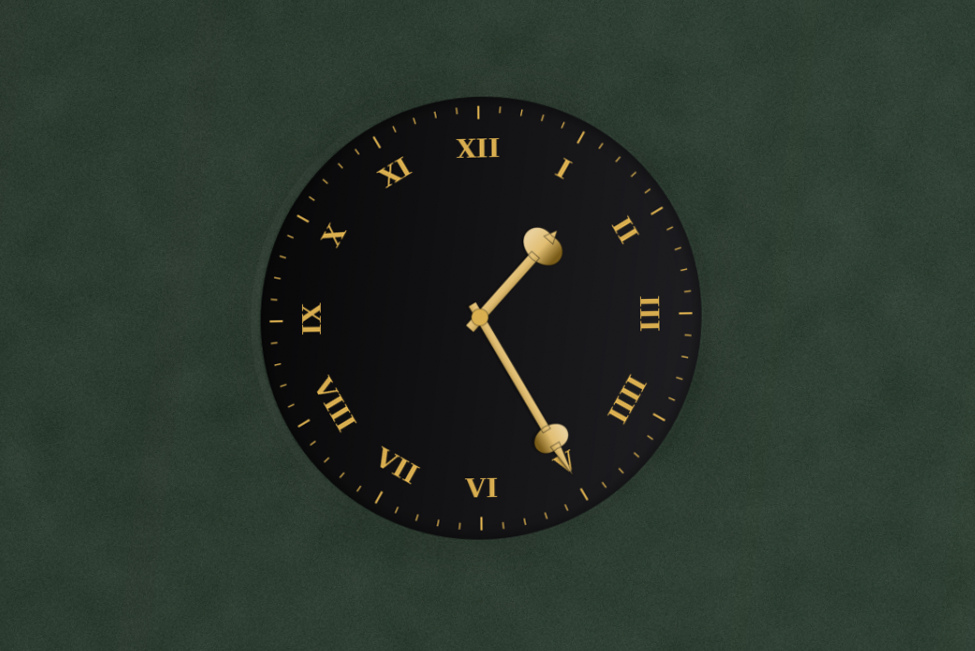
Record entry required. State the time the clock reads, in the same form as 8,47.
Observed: 1,25
